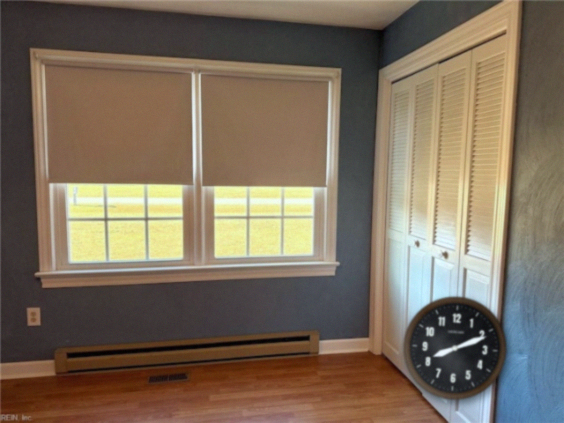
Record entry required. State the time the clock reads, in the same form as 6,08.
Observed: 8,11
